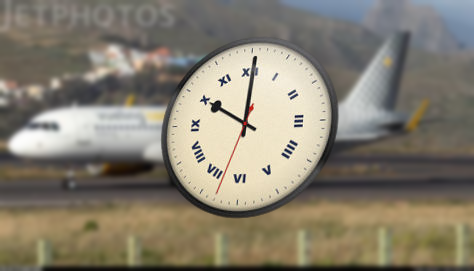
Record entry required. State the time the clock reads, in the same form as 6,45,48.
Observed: 10,00,33
